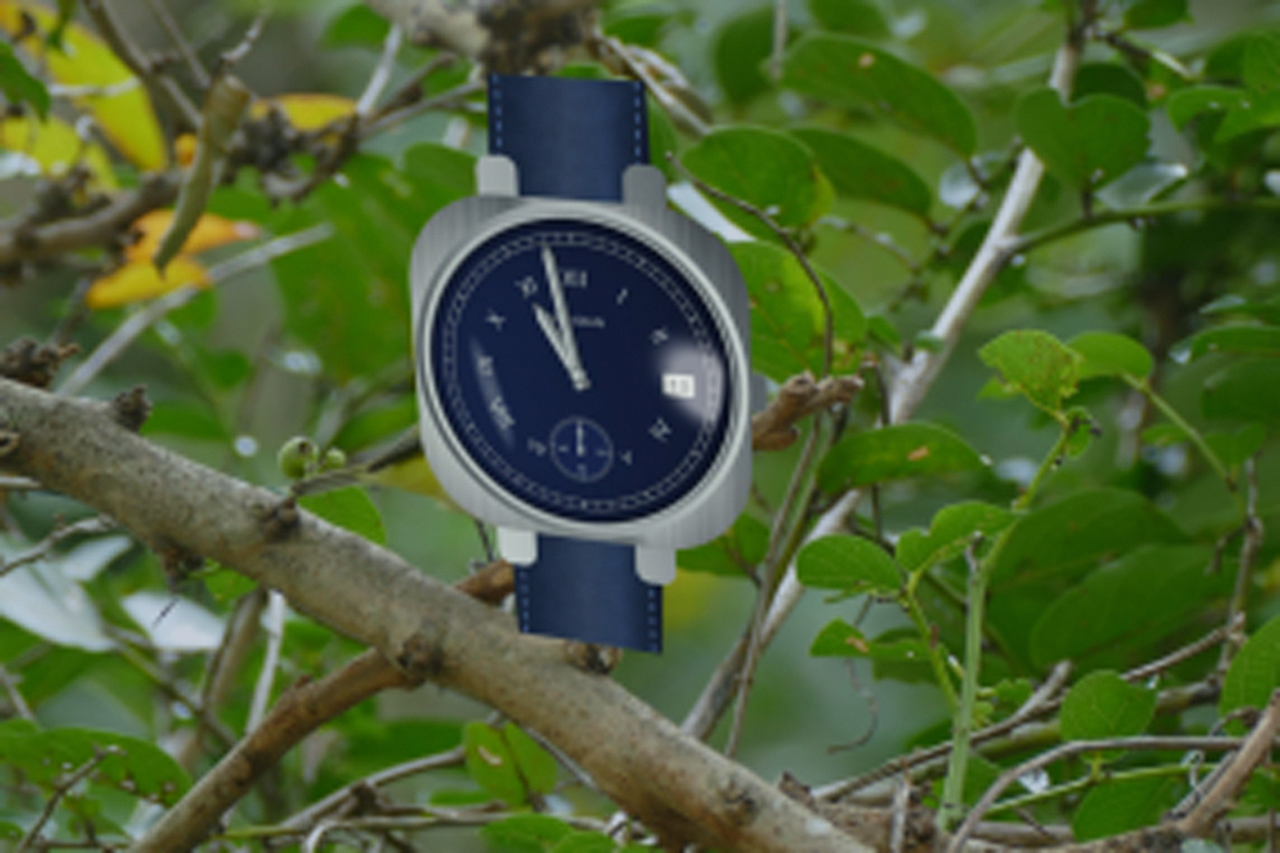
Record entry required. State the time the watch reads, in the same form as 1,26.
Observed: 10,58
